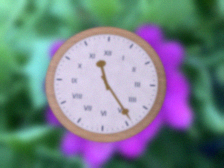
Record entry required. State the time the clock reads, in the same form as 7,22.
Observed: 11,24
